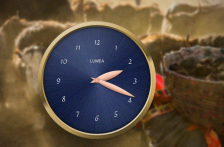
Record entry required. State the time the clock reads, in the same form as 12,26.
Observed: 2,19
